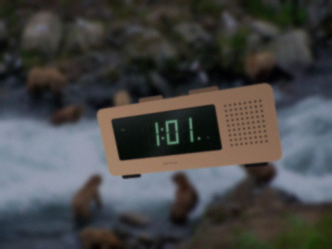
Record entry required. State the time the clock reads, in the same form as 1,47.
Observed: 1,01
